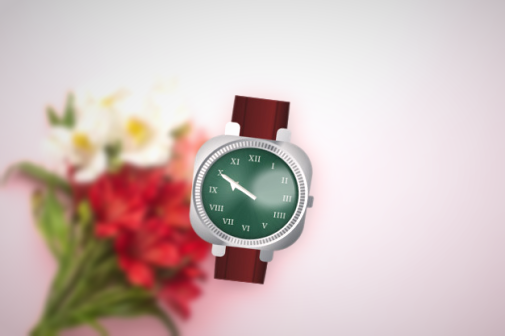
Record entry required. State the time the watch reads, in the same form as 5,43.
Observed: 9,50
